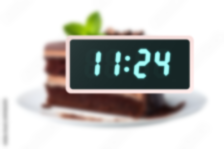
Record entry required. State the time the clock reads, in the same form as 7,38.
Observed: 11,24
